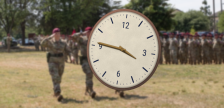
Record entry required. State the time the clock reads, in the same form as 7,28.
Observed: 3,46
